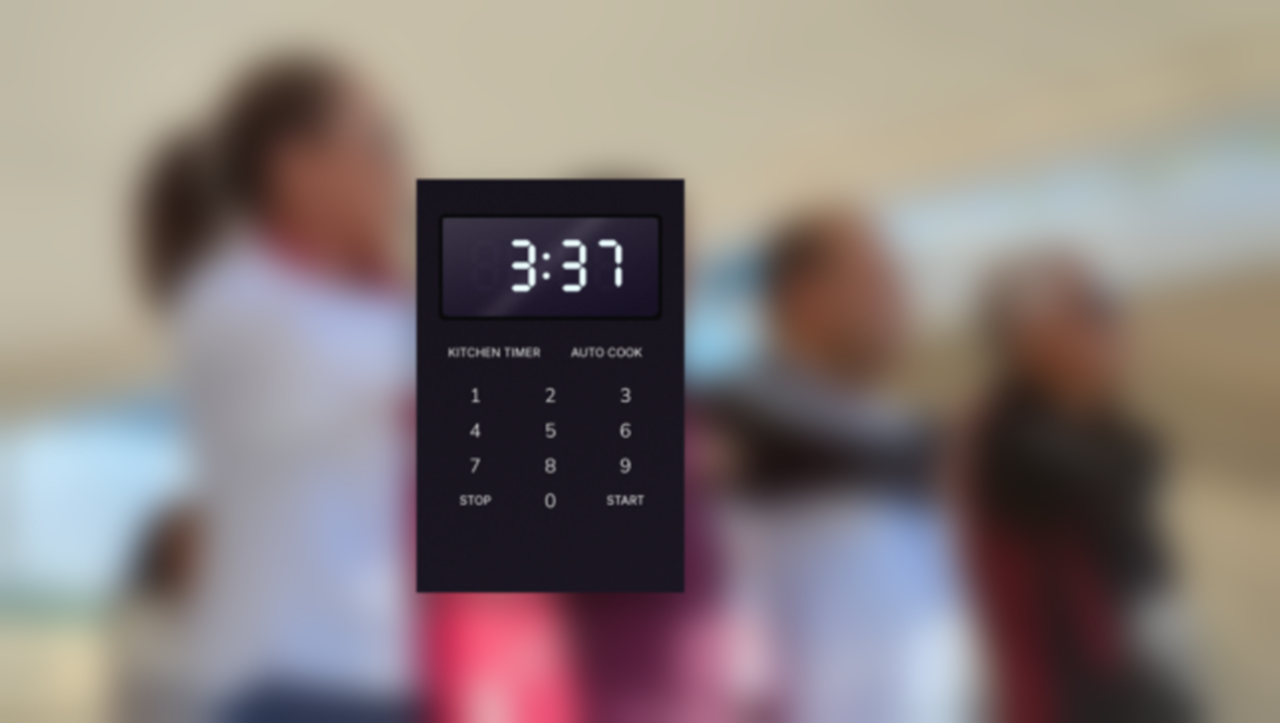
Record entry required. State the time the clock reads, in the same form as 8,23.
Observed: 3,37
